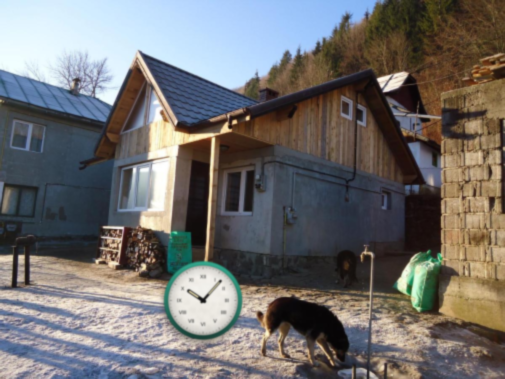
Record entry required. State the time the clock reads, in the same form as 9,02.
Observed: 10,07
